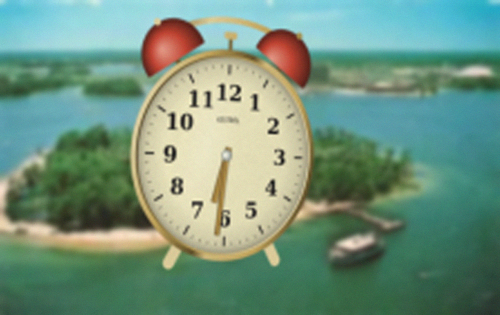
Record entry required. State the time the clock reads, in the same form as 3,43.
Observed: 6,31
